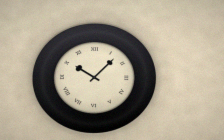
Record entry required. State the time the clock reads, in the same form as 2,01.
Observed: 10,07
